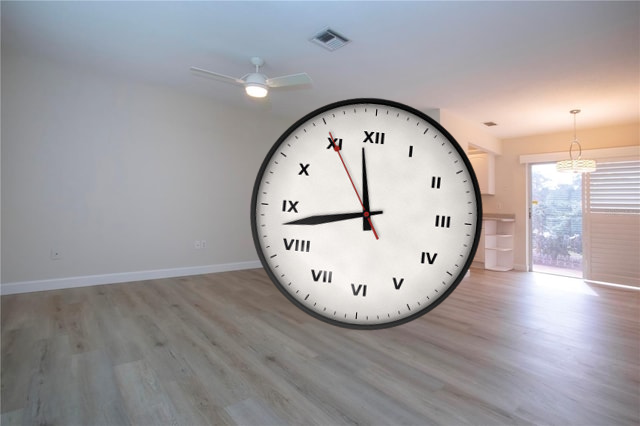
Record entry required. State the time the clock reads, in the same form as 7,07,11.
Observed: 11,42,55
